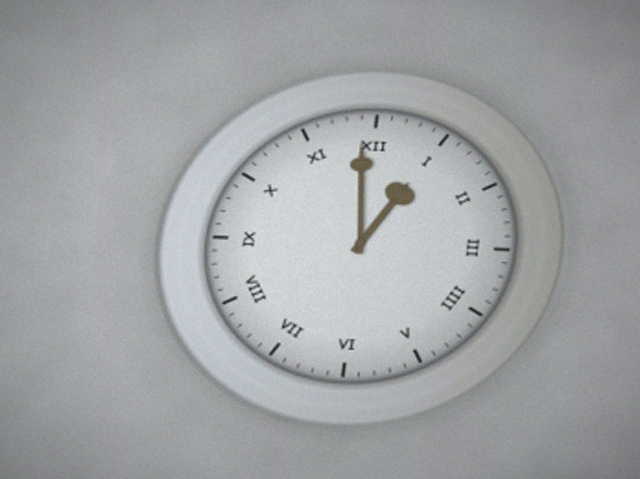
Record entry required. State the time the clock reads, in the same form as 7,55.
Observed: 12,59
